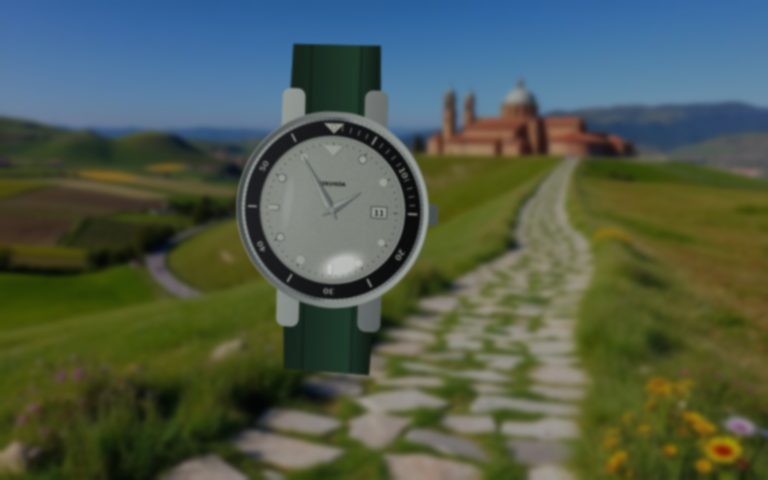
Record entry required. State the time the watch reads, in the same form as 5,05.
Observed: 1,55
